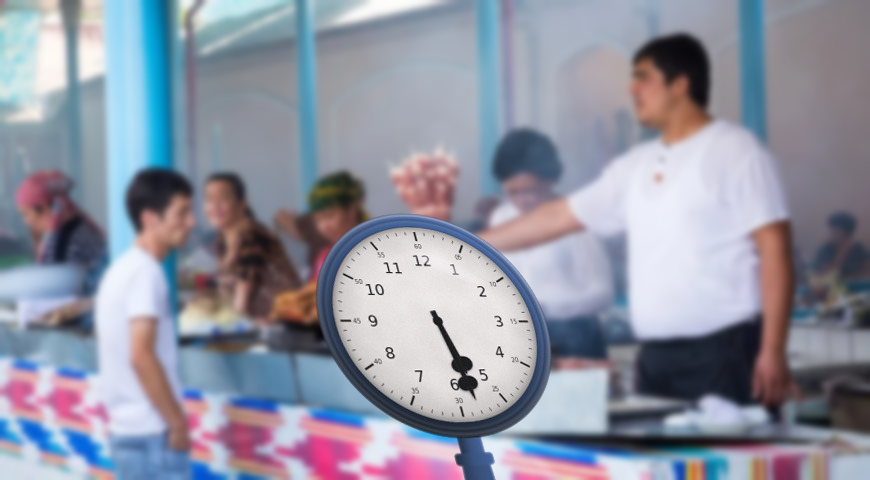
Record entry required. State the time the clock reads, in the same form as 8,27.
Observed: 5,28
